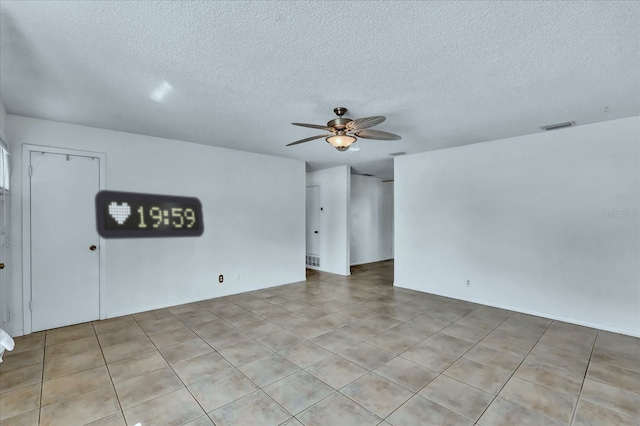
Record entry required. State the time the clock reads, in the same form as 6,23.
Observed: 19,59
